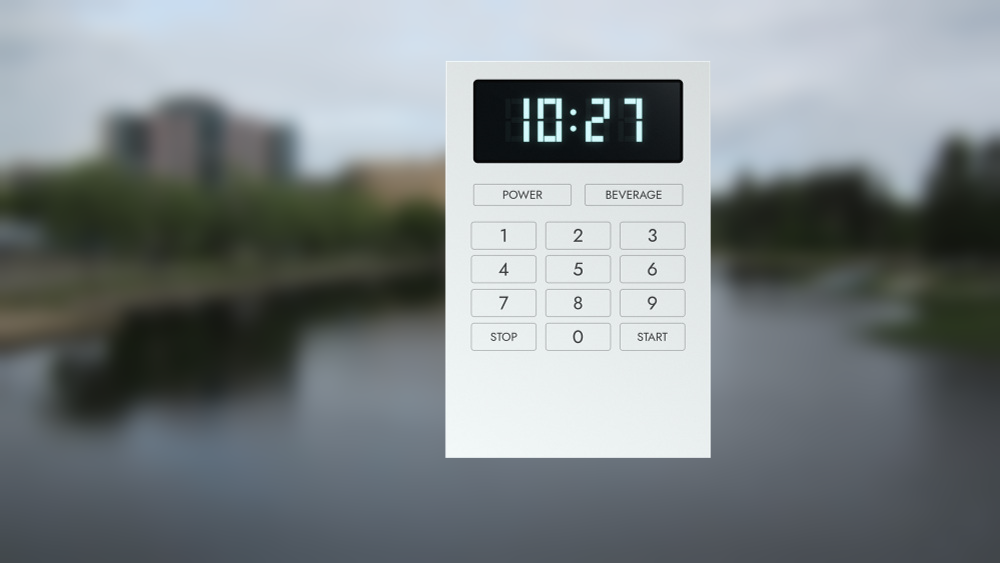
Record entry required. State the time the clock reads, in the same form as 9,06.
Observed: 10,27
